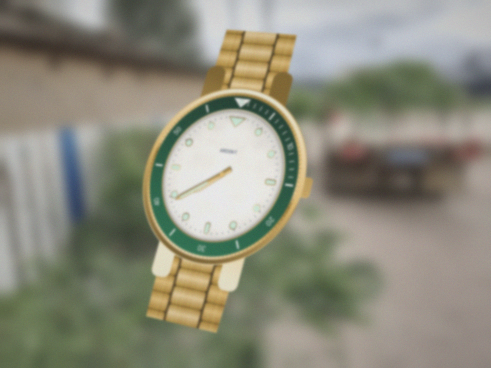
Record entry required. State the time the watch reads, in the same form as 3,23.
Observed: 7,39
